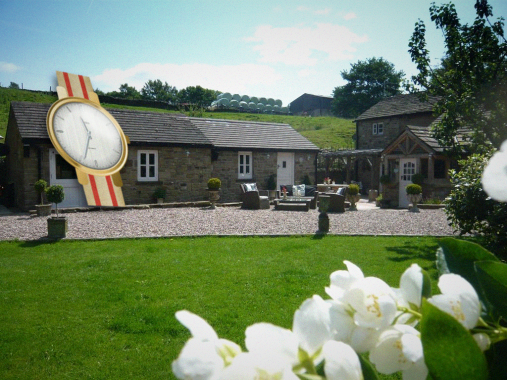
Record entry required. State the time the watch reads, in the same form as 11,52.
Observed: 11,34
